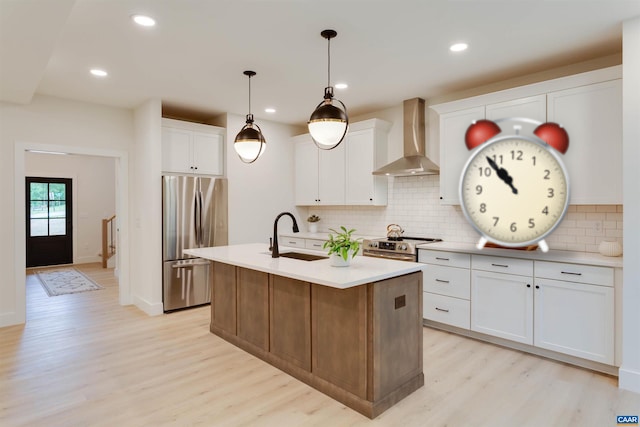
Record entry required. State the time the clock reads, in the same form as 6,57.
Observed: 10,53
